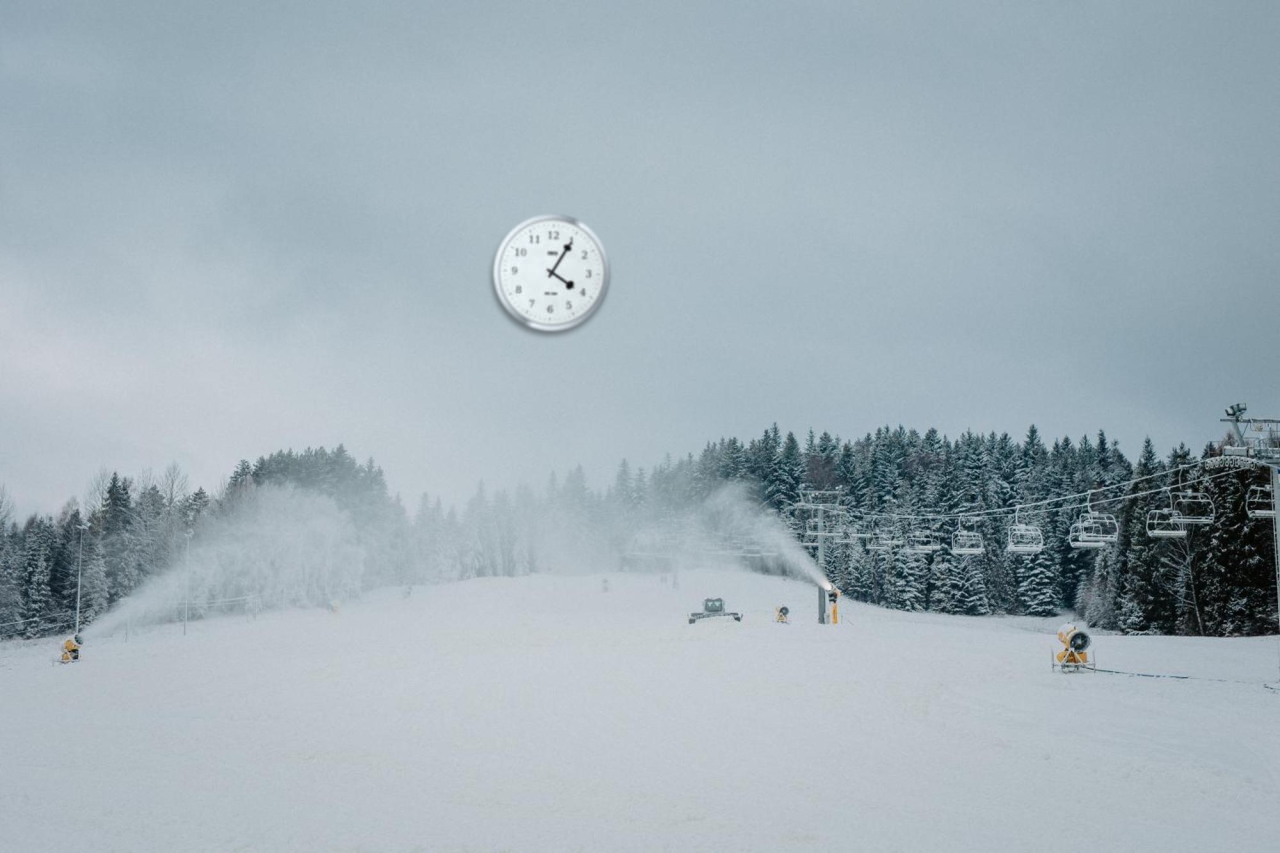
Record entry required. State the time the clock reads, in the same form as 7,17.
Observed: 4,05
